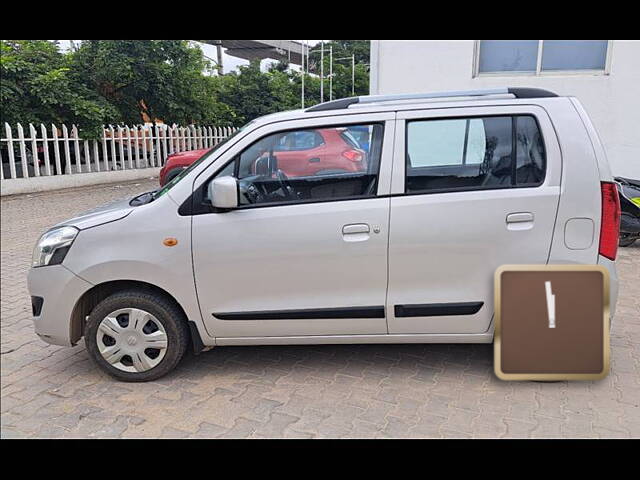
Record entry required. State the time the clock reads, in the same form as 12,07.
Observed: 11,59
